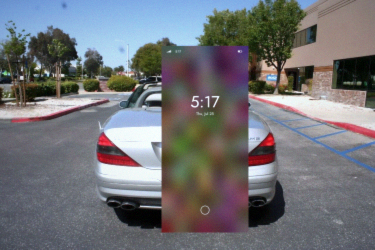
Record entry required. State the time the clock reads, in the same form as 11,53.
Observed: 5,17
